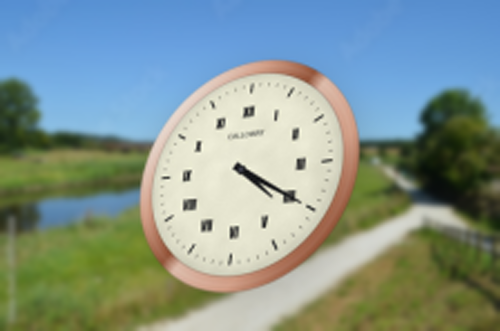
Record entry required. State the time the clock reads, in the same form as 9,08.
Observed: 4,20
